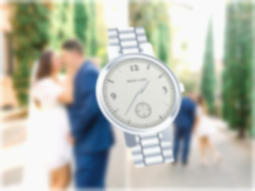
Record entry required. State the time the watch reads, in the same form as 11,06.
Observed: 1,37
